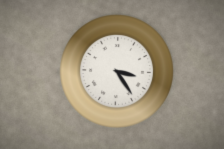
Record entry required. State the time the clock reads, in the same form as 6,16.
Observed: 3,24
